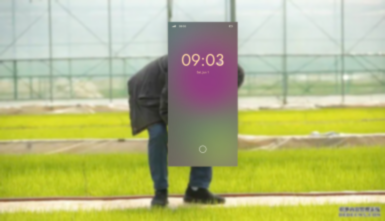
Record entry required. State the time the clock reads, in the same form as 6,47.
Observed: 9,03
